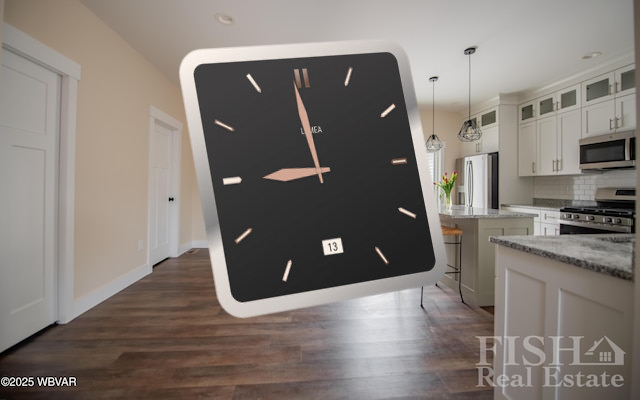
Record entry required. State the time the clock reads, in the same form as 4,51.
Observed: 8,59
